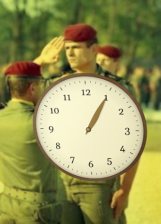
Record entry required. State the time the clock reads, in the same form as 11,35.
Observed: 1,05
